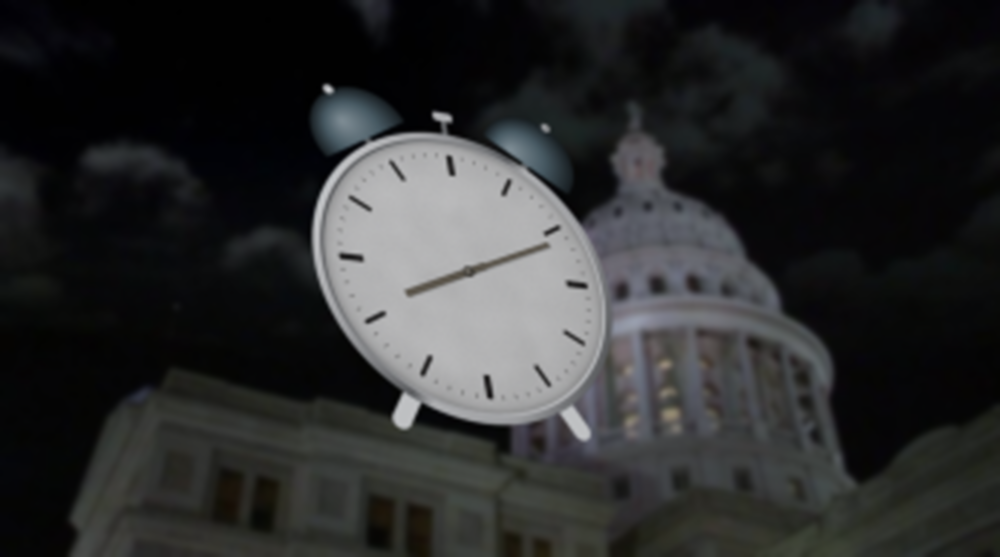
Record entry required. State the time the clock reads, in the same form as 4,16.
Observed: 8,11
